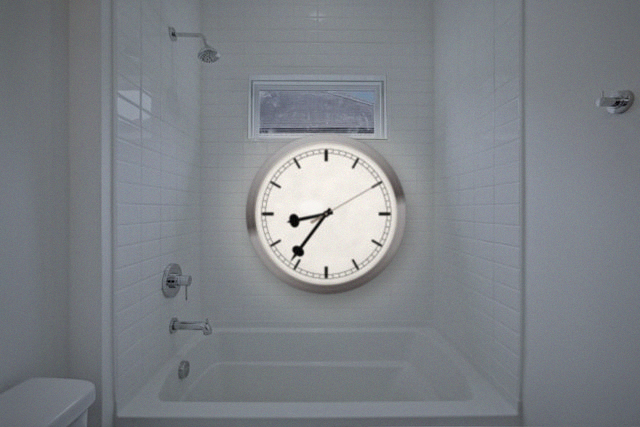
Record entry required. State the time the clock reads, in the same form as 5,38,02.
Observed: 8,36,10
